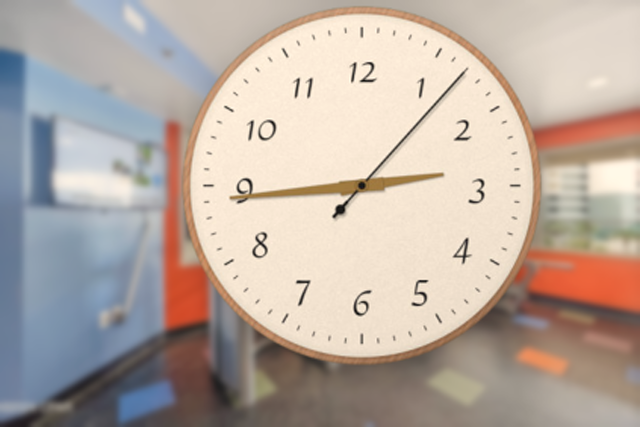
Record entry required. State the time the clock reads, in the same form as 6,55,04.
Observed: 2,44,07
